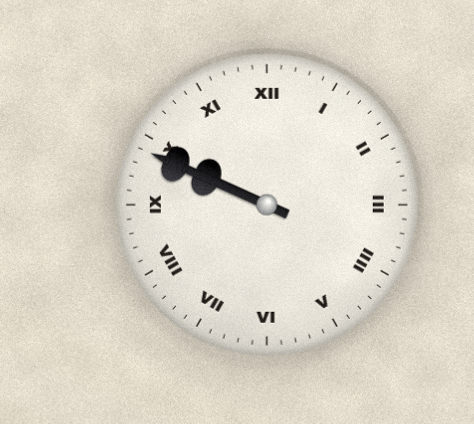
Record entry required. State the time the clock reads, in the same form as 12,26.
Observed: 9,49
